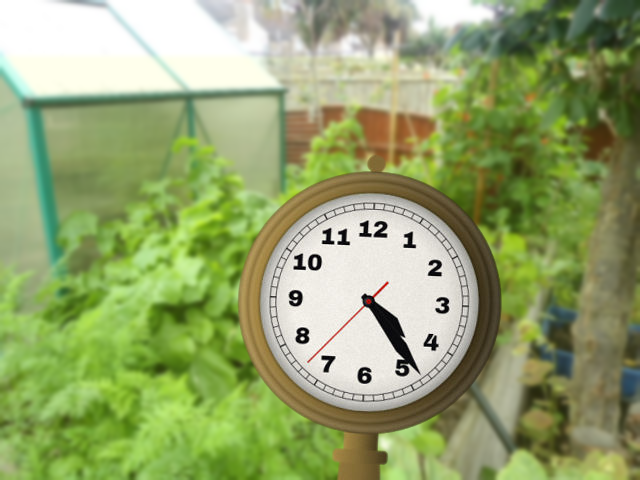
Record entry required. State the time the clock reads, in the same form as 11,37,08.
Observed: 4,23,37
